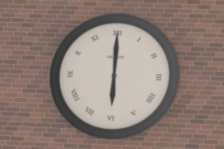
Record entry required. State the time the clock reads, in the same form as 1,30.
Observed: 6,00
